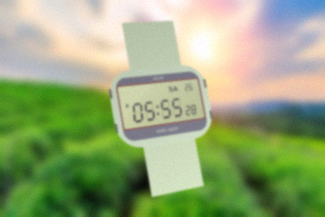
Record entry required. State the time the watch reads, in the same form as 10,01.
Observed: 5,55
